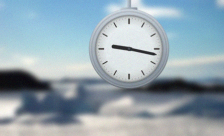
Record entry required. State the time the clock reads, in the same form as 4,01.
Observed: 9,17
